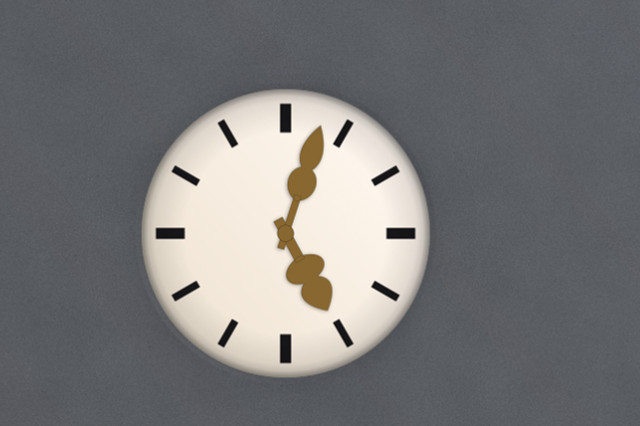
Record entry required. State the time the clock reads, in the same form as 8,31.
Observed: 5,03
